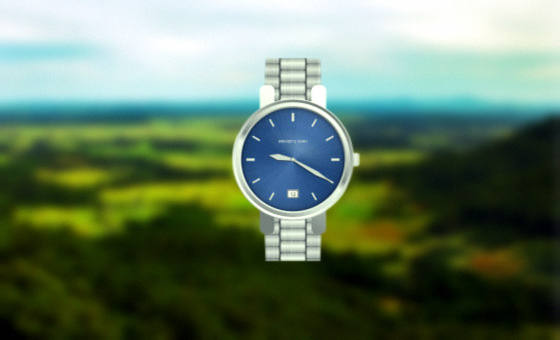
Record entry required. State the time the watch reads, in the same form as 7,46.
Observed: 9,20
